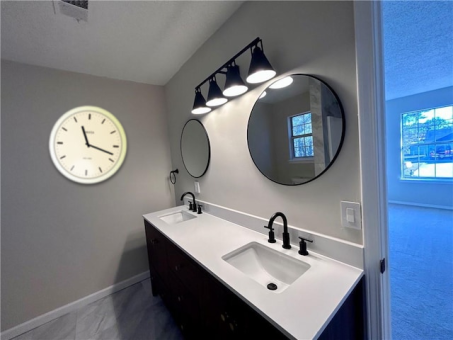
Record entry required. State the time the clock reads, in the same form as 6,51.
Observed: 11,18
